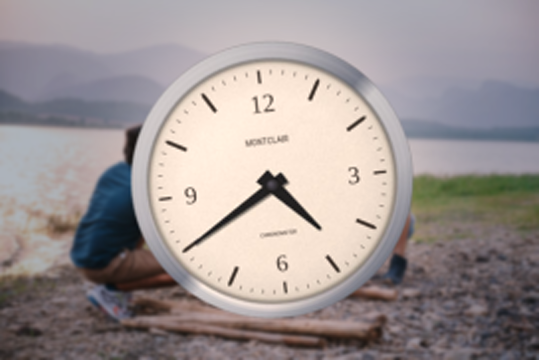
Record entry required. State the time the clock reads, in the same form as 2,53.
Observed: 4,40
